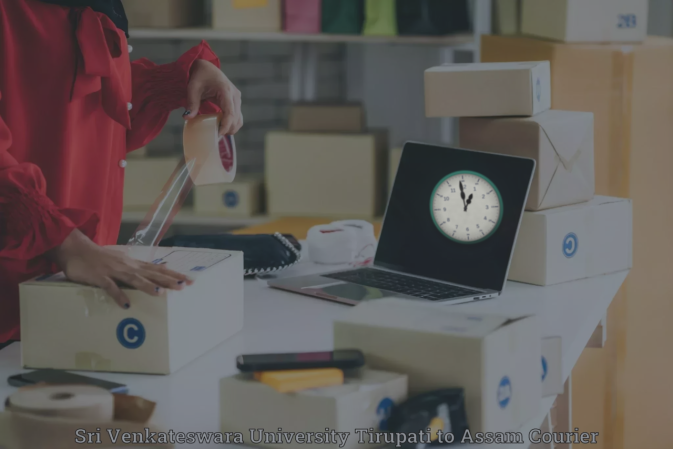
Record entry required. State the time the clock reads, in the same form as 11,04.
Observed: 12,59
